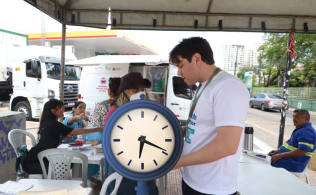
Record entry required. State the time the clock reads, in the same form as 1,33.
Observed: 6,19
